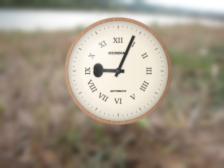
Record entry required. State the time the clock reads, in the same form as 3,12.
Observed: 9,04
